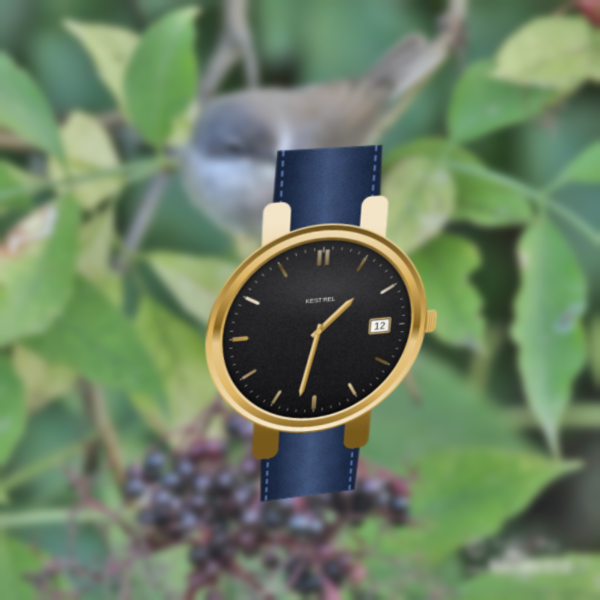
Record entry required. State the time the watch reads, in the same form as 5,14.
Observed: 1,32
